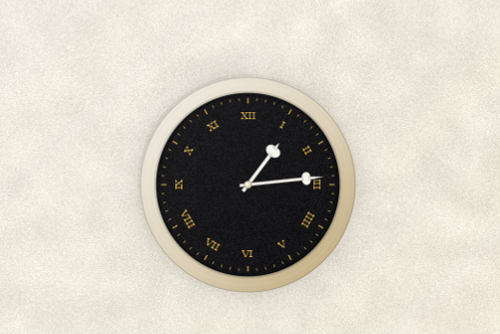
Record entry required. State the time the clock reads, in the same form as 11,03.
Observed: 1,14
